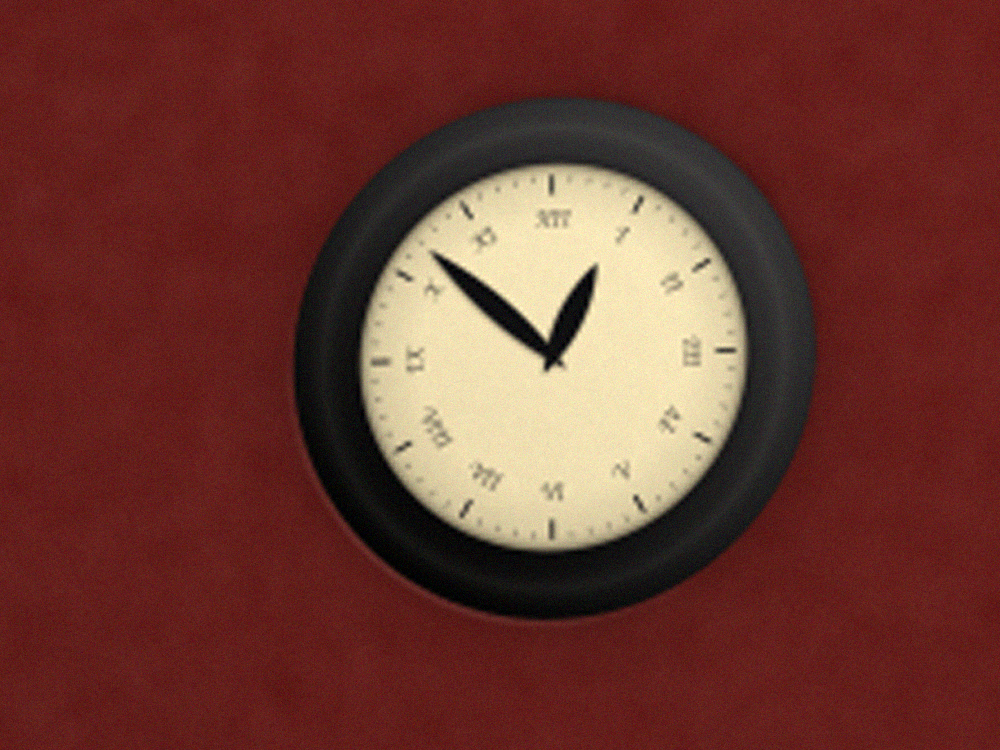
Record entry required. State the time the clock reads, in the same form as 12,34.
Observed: 12,52
